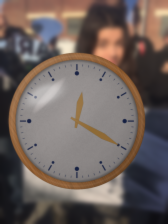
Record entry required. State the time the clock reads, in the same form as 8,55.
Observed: 12,20
